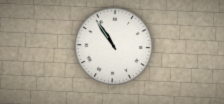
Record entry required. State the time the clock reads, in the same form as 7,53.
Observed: 10,54
